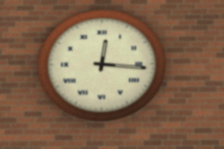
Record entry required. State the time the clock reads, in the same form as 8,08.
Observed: 12,16
